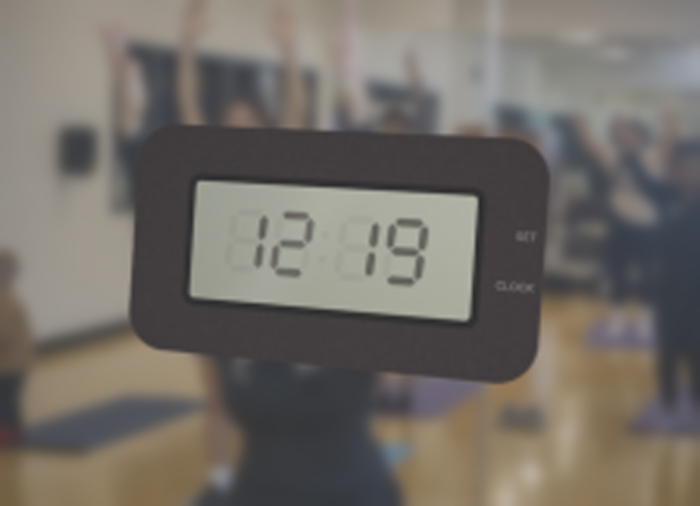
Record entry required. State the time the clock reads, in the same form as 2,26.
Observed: 12,19
